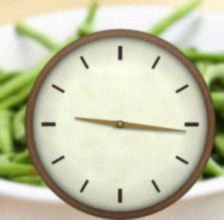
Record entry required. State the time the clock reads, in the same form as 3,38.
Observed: 9,16
